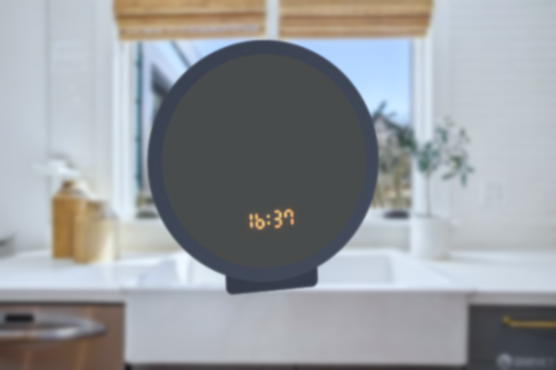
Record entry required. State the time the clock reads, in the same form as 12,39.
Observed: 16,37
